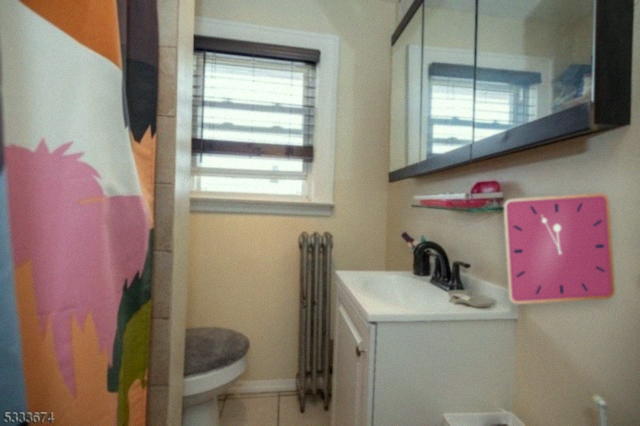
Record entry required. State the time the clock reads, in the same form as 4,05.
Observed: 11,56
